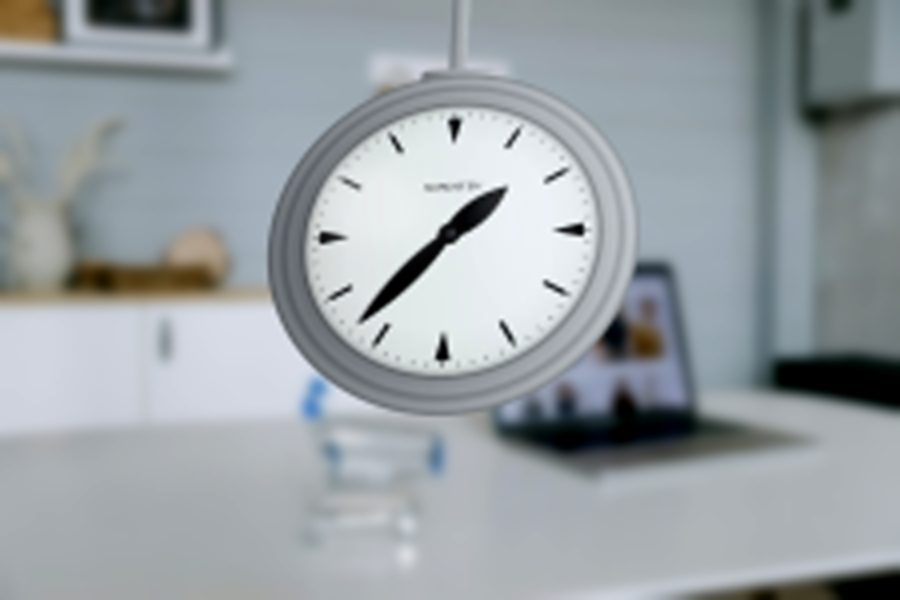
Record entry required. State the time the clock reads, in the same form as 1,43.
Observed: 1,37
